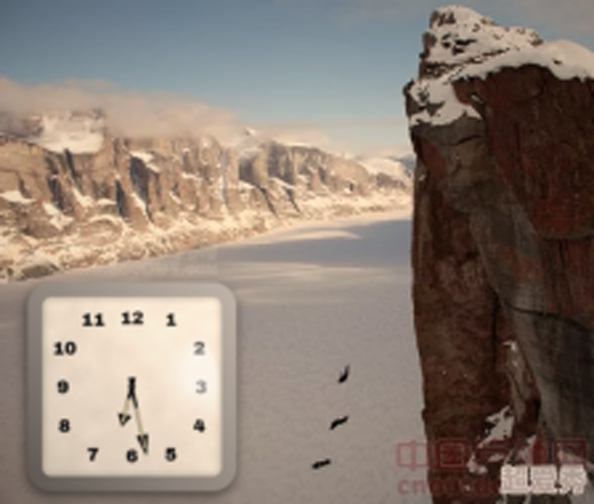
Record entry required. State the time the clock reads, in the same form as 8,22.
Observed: 6,28
